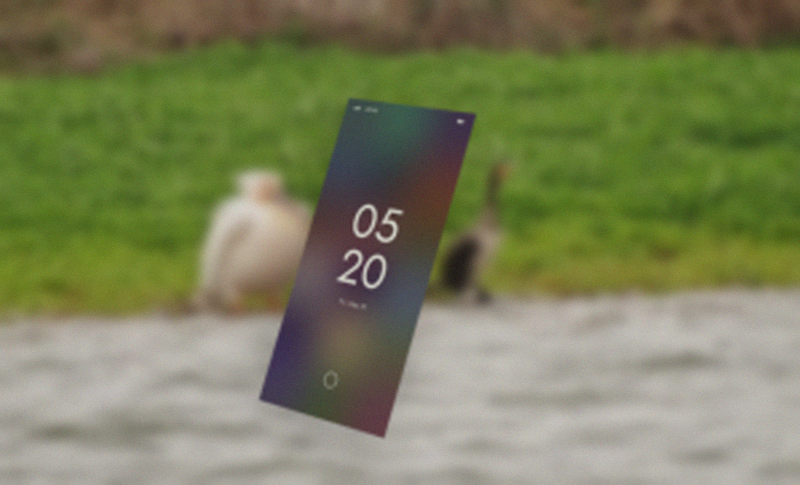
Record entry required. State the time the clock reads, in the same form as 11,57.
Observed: 5,20
